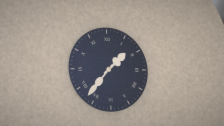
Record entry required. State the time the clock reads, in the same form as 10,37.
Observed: 1,37
